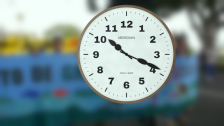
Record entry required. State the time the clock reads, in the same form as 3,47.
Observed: 10,19
